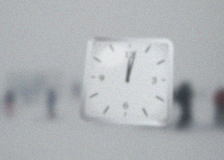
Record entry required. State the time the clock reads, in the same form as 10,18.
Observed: 12,02
